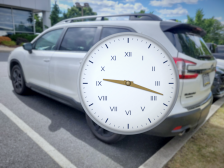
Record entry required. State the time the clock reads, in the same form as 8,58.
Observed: 9,18
